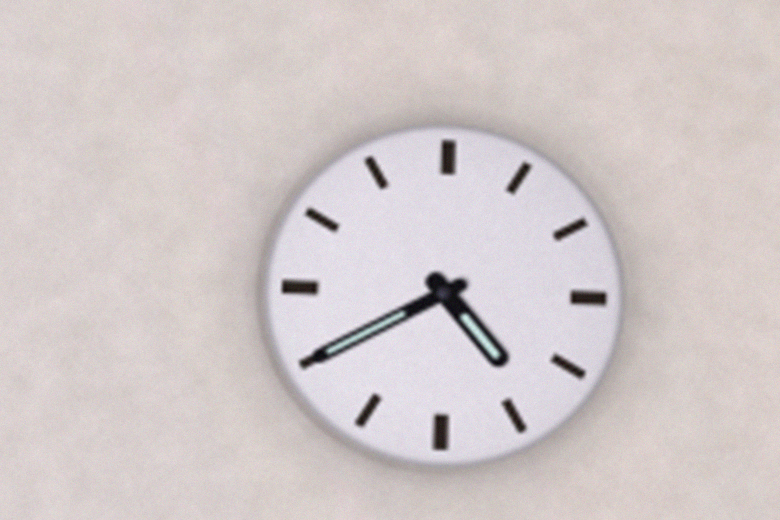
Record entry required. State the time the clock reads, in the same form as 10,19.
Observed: 4,40
